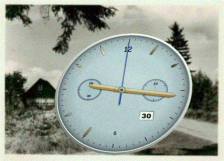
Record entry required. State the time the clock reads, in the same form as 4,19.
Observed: 9,16
